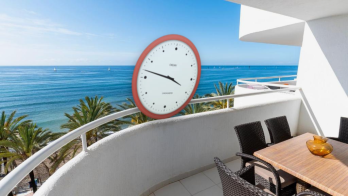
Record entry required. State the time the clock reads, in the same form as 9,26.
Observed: 3,47
